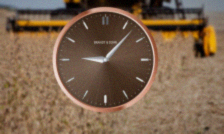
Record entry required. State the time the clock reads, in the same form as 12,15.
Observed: 9,07
